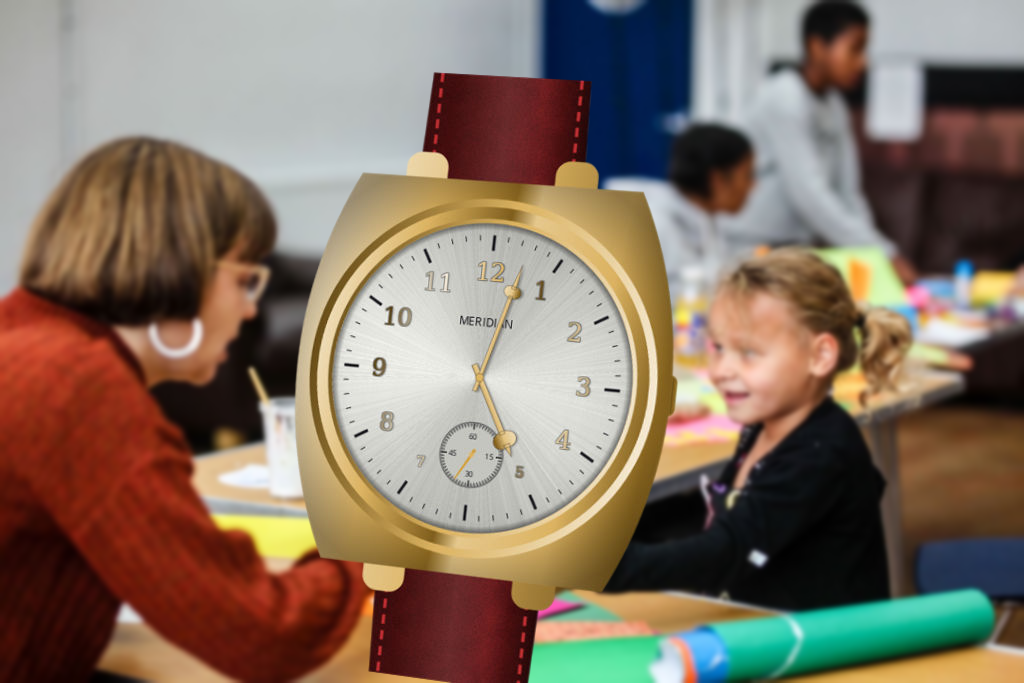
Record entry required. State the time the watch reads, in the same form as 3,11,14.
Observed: 5,02,35
